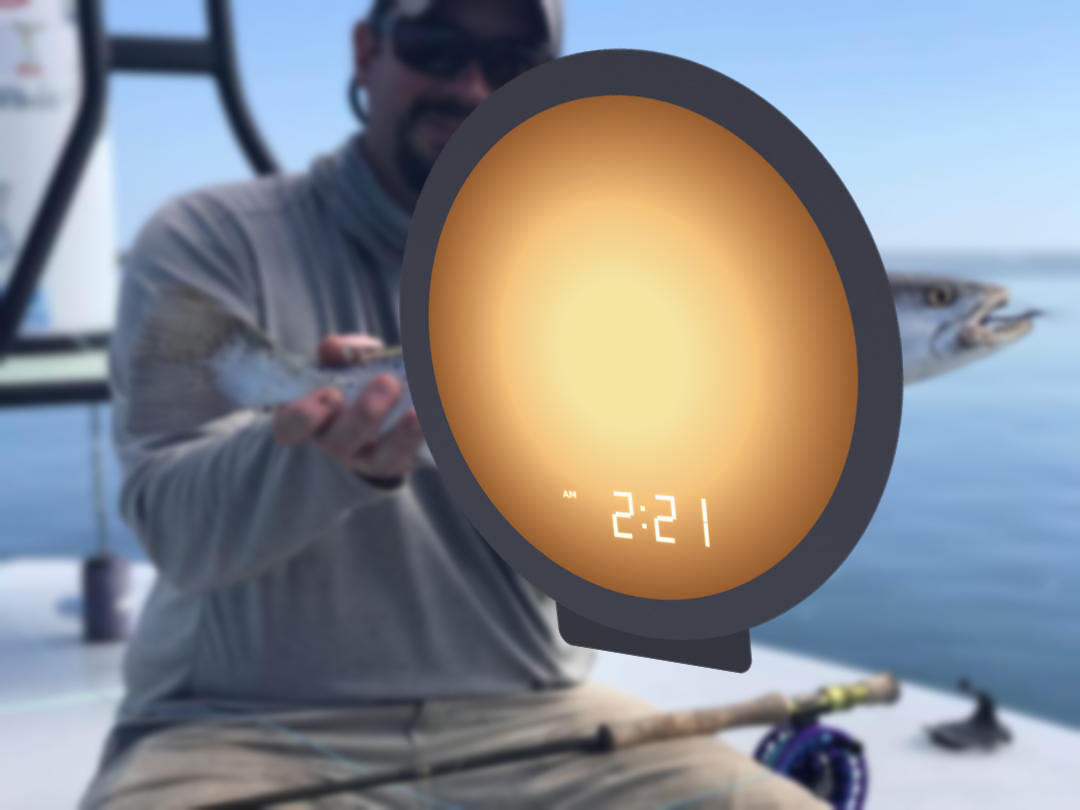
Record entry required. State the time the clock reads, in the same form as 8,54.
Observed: 2,21
